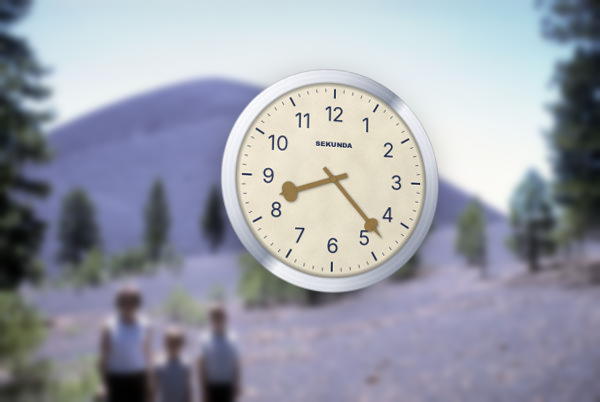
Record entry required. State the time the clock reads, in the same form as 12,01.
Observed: 8,23
